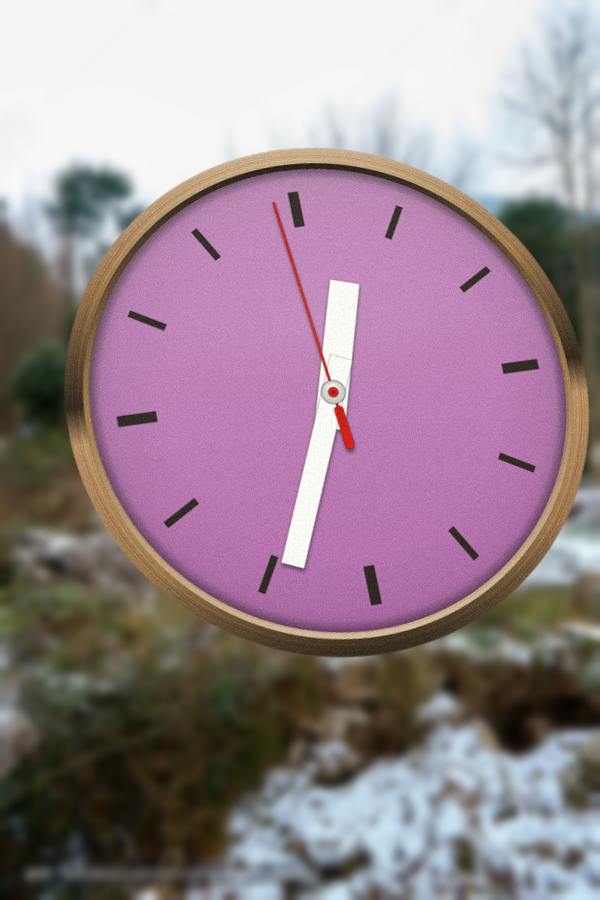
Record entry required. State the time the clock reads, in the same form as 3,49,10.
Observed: 12,33,59
